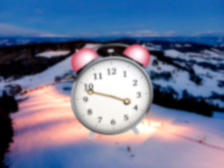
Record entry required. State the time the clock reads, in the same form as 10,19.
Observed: 3,48
